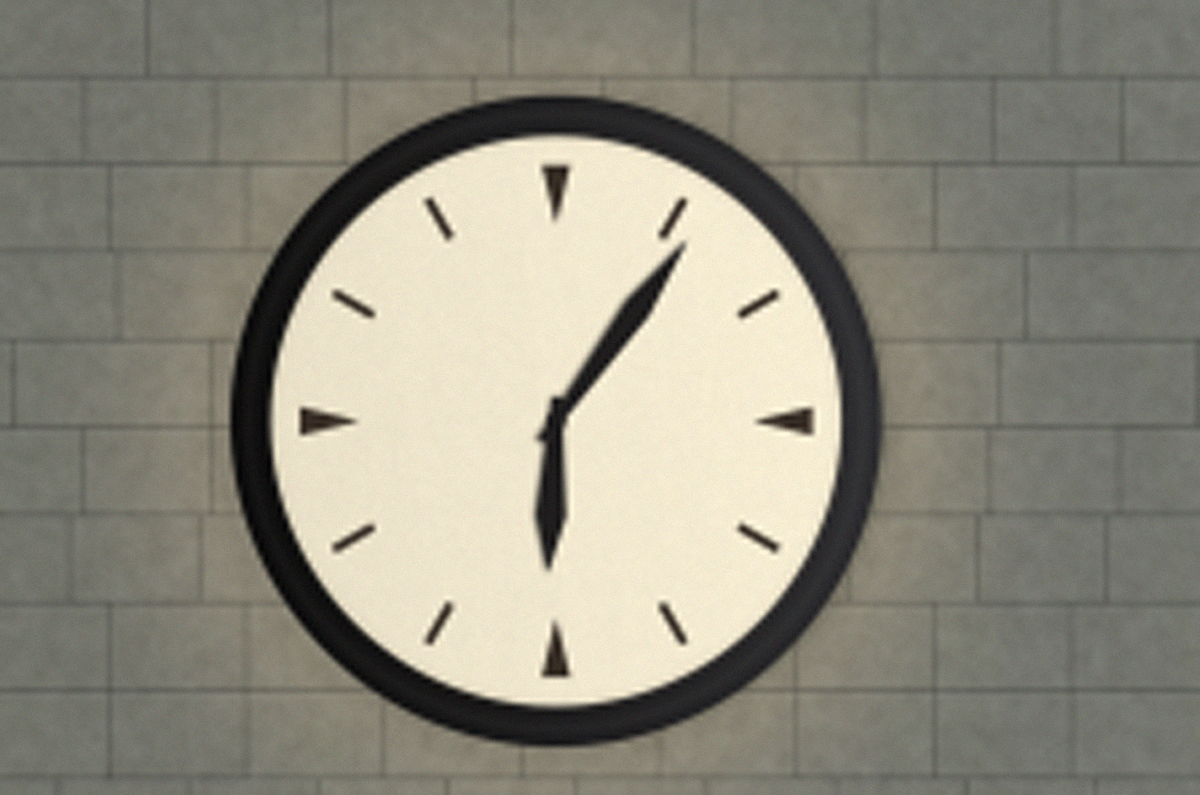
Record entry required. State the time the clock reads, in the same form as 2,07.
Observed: 6,06
